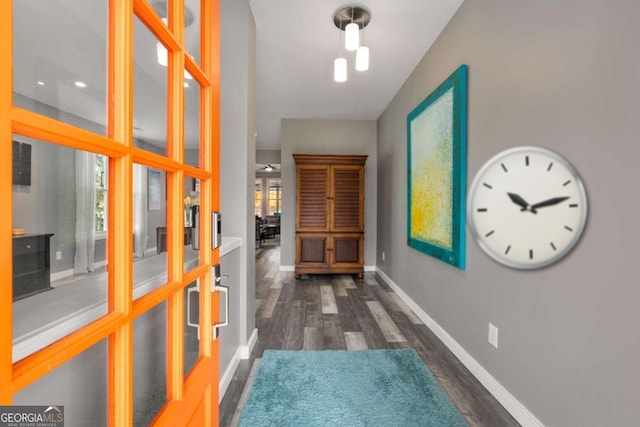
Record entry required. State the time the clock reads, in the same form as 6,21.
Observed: 10,13
